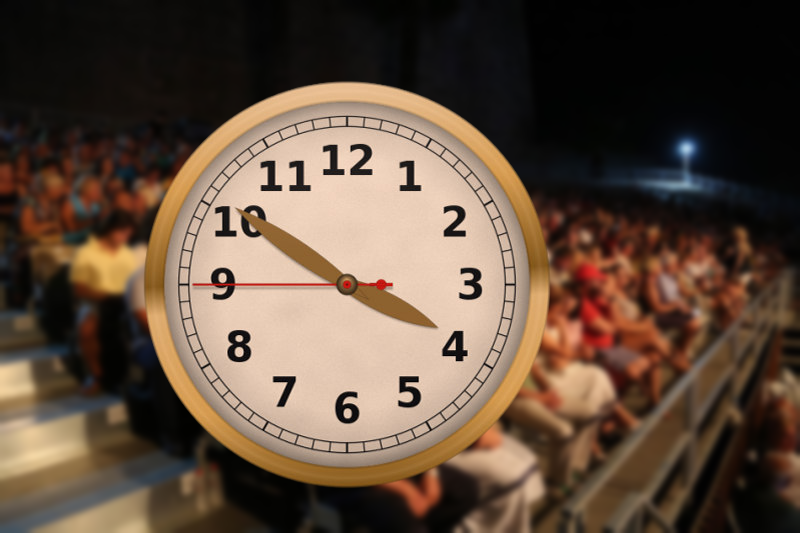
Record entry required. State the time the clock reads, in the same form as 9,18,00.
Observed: 3,50,45
